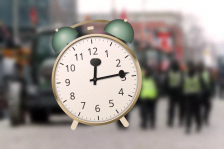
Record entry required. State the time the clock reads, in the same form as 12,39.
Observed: 12,14
